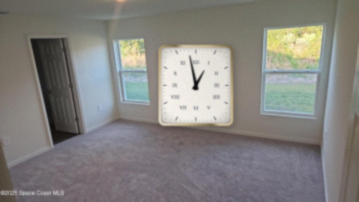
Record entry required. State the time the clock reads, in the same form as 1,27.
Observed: 12,58
